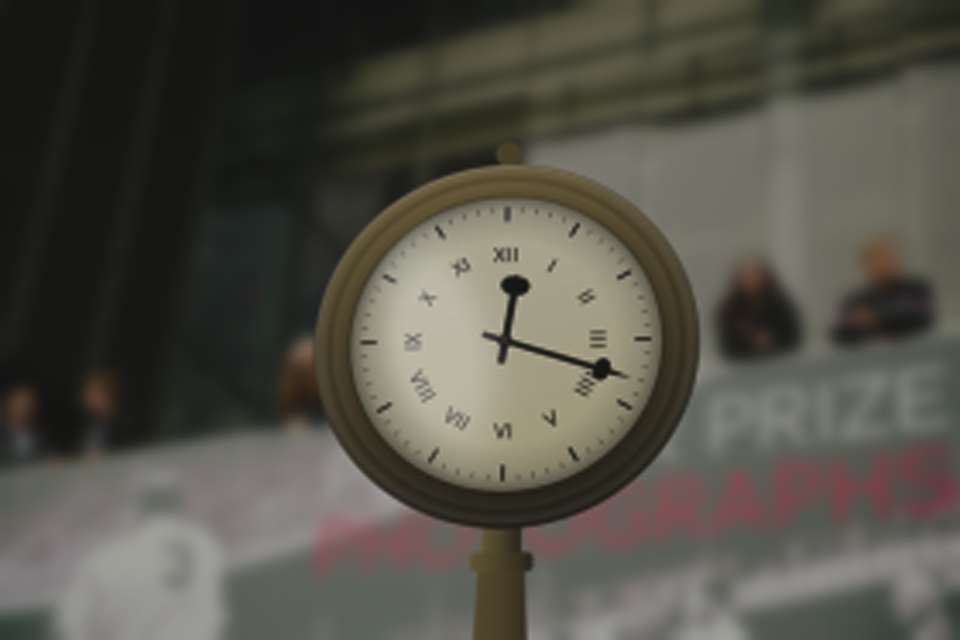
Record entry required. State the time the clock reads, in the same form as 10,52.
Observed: 12,18
